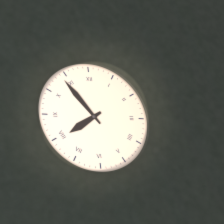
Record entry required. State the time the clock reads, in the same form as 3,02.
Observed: 7,54
